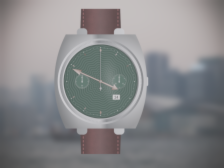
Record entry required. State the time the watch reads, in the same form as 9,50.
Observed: 3,49
